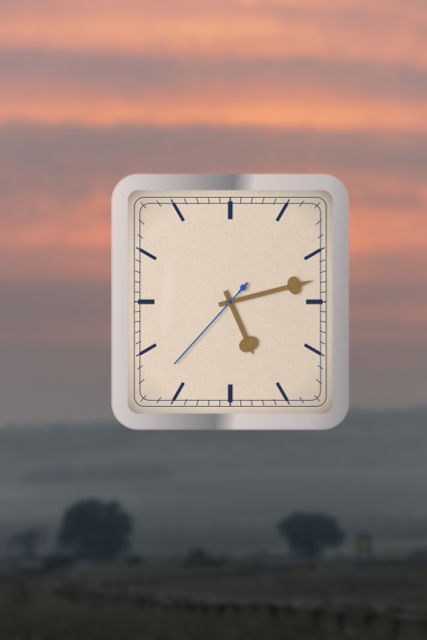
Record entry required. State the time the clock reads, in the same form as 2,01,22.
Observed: 5,12,37
